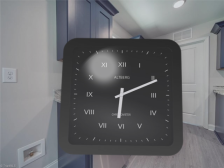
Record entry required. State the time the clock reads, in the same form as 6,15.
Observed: 6,11
